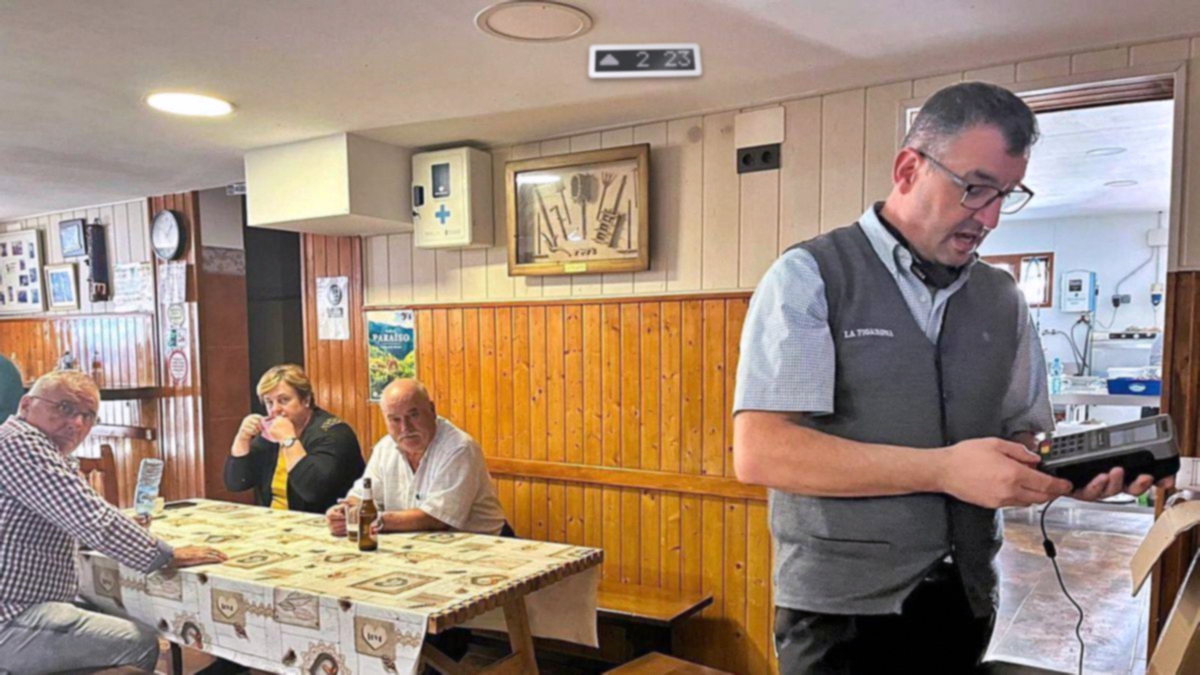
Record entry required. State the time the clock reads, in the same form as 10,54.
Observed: 2,23
